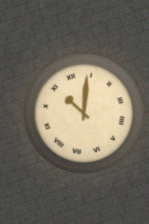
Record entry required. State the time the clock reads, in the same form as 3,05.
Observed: 11,04
